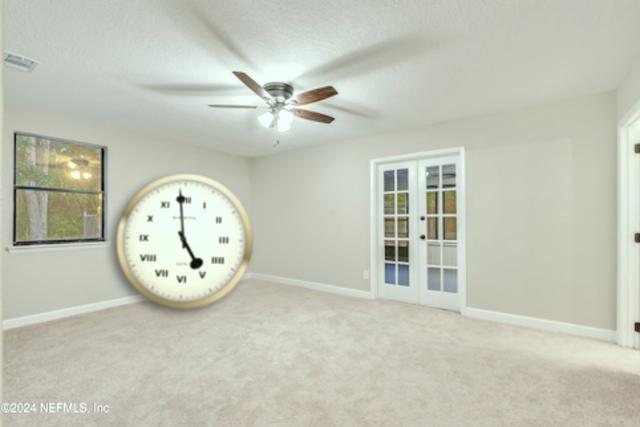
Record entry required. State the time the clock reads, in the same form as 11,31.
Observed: 4,59
